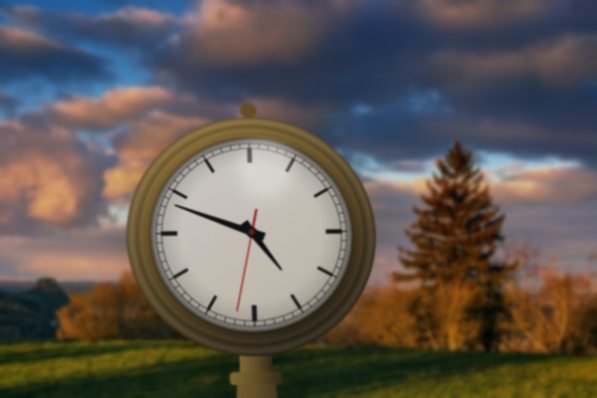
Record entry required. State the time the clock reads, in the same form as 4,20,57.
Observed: 4,48,32
